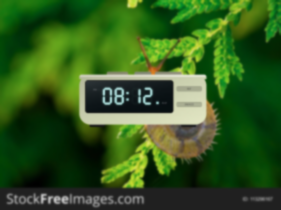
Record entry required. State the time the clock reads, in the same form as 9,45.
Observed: 8,12
